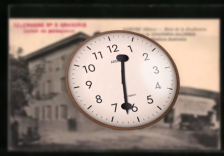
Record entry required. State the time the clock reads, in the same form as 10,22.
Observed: 12,32
